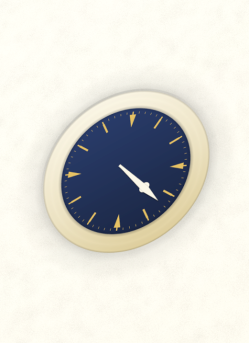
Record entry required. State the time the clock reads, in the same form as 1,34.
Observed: 4,22
